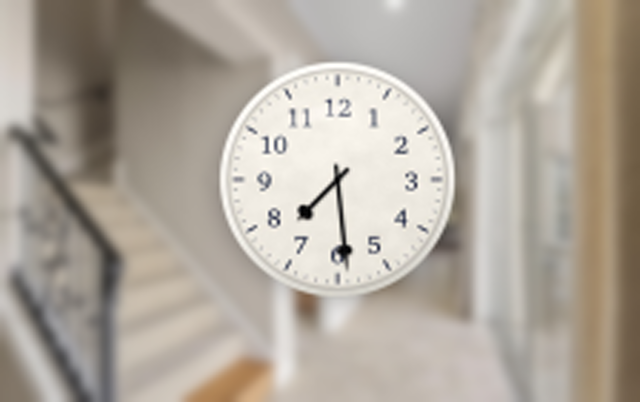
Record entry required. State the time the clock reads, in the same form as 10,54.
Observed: 7,29
